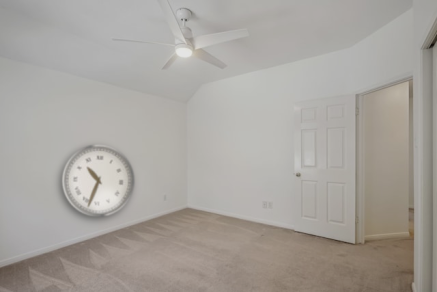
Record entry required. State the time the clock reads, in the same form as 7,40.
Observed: 10,33
